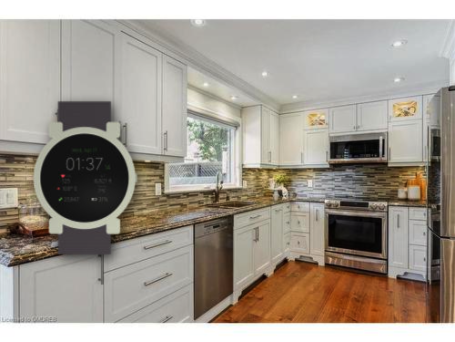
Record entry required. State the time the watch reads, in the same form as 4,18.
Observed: 1,37
